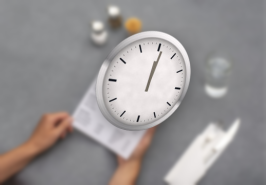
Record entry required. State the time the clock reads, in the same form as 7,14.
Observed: 12,01
